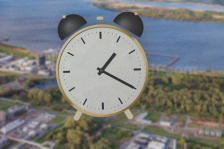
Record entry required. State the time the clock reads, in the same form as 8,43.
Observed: 1,20
